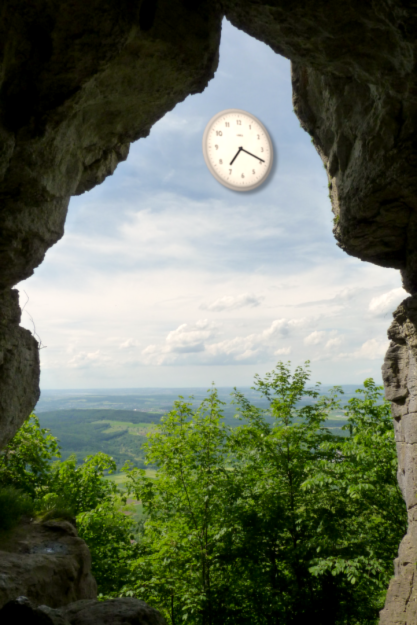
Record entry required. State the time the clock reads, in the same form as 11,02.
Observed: 7,19
